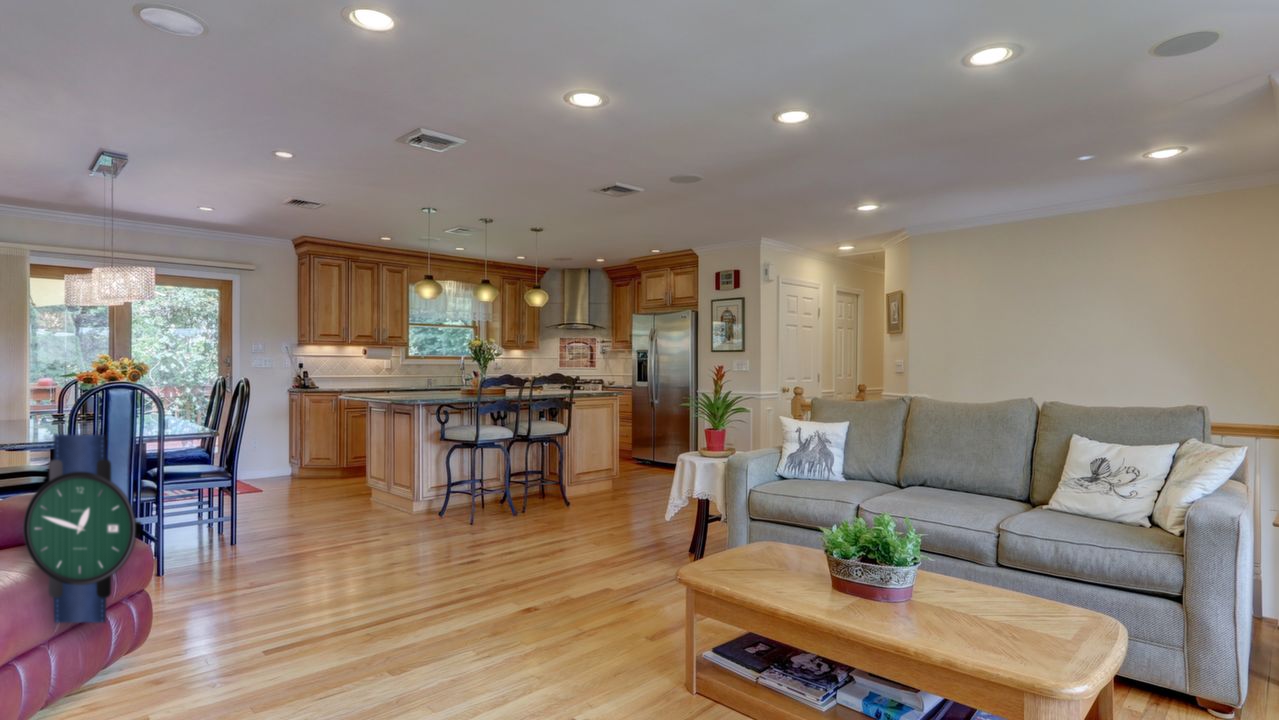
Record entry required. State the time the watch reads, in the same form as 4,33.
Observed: 12,48
